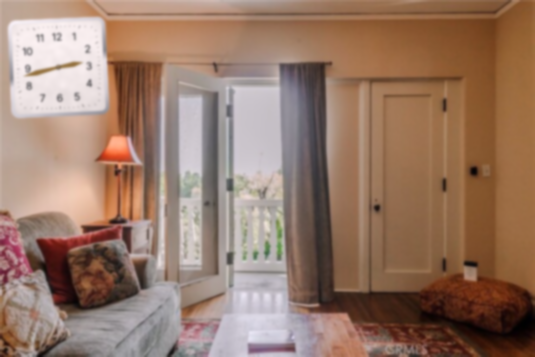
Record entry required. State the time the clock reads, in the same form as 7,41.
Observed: 2,43
